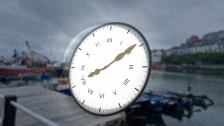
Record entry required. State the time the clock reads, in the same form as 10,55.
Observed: 8,09
